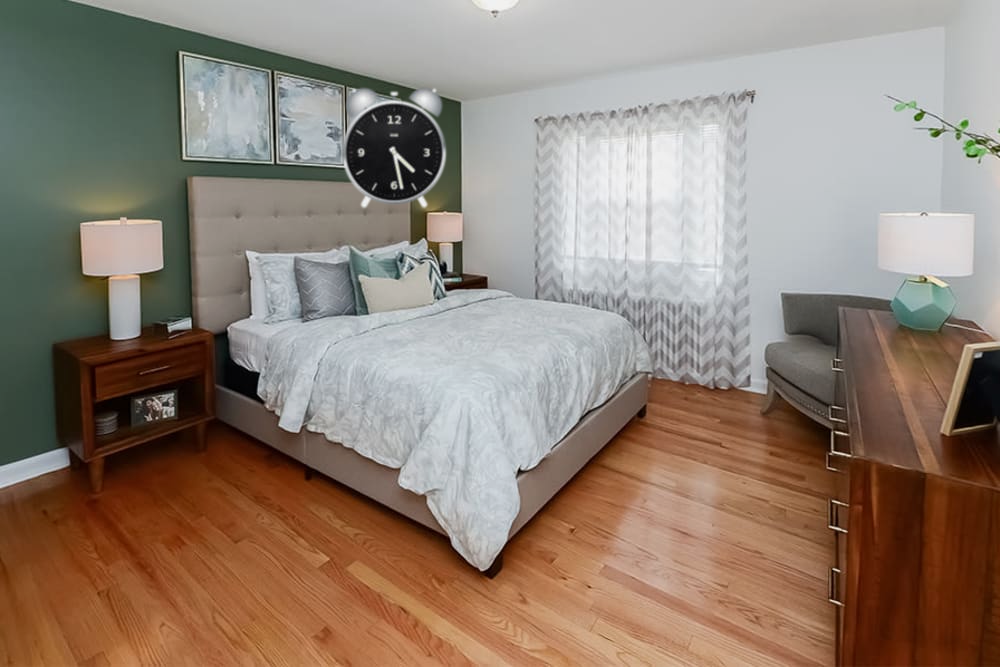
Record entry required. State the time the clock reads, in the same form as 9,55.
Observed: 4,28
